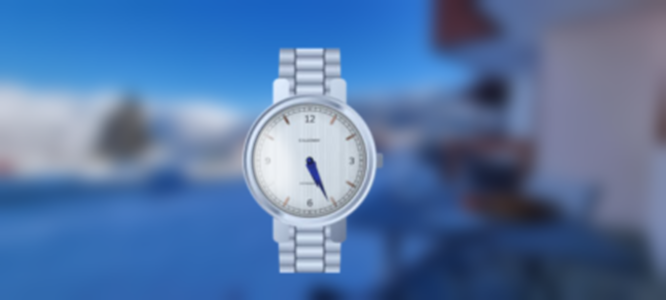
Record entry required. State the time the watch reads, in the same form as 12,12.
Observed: 5,26
